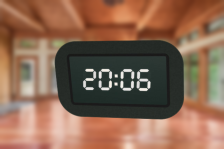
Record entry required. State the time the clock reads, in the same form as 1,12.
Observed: 20,06
